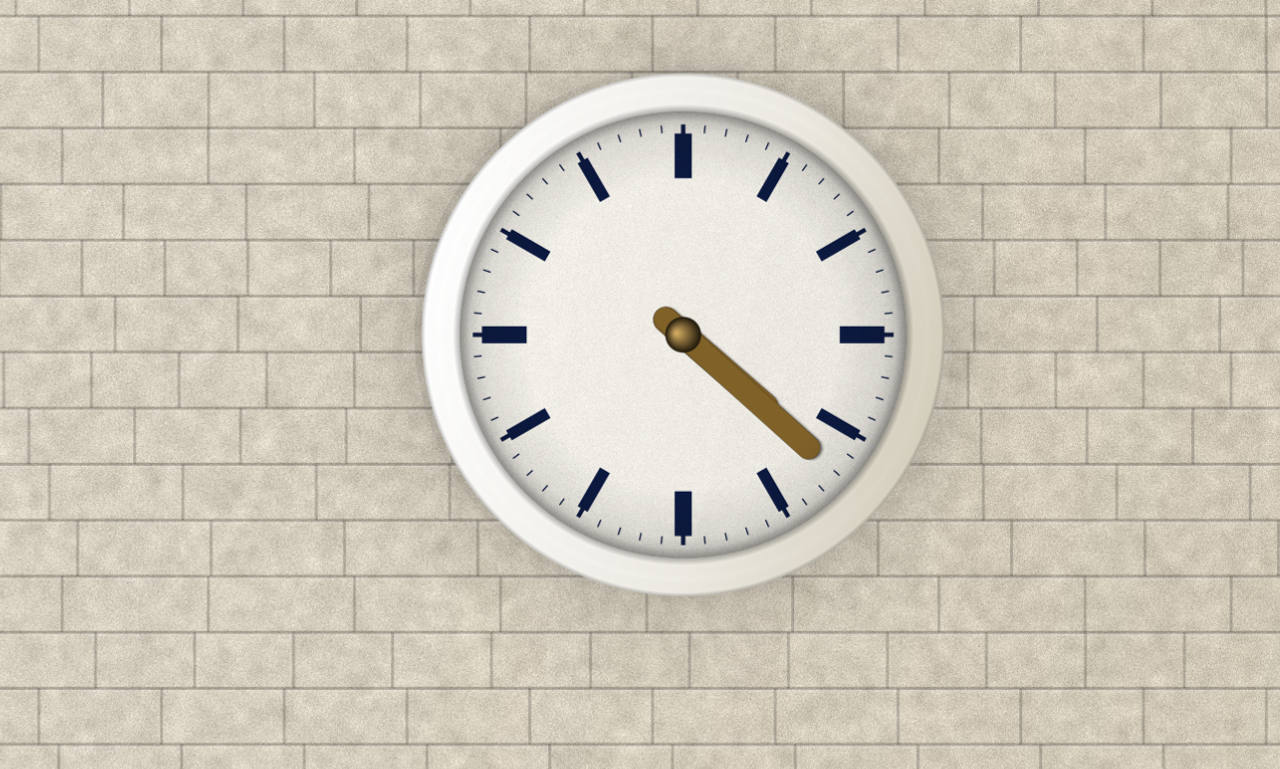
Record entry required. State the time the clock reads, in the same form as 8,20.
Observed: 4,22
